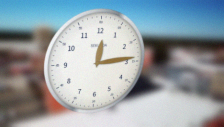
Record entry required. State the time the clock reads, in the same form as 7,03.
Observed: 12,14
